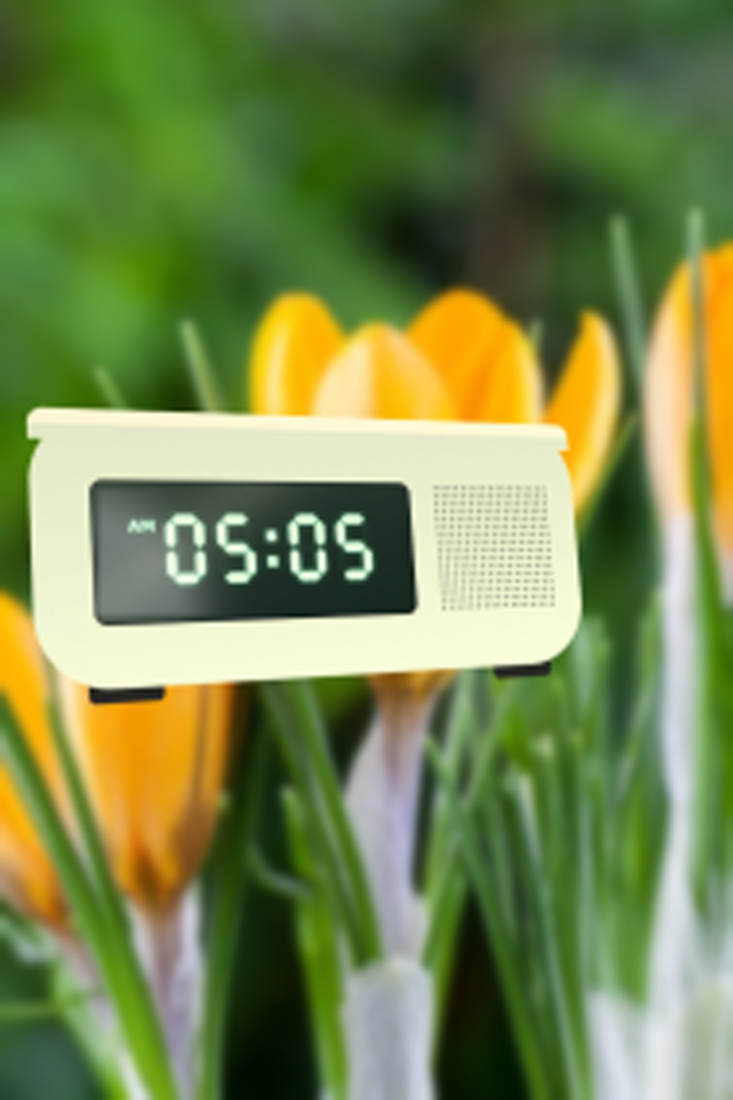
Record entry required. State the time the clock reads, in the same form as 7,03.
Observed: 5,05
